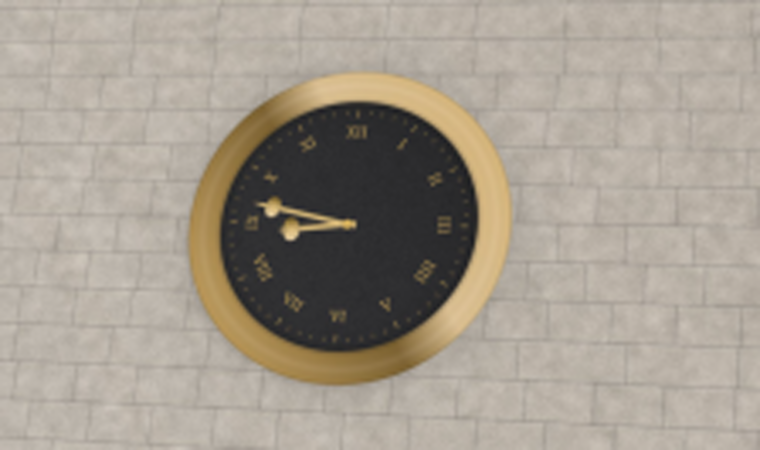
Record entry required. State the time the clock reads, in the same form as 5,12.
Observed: 8,47
